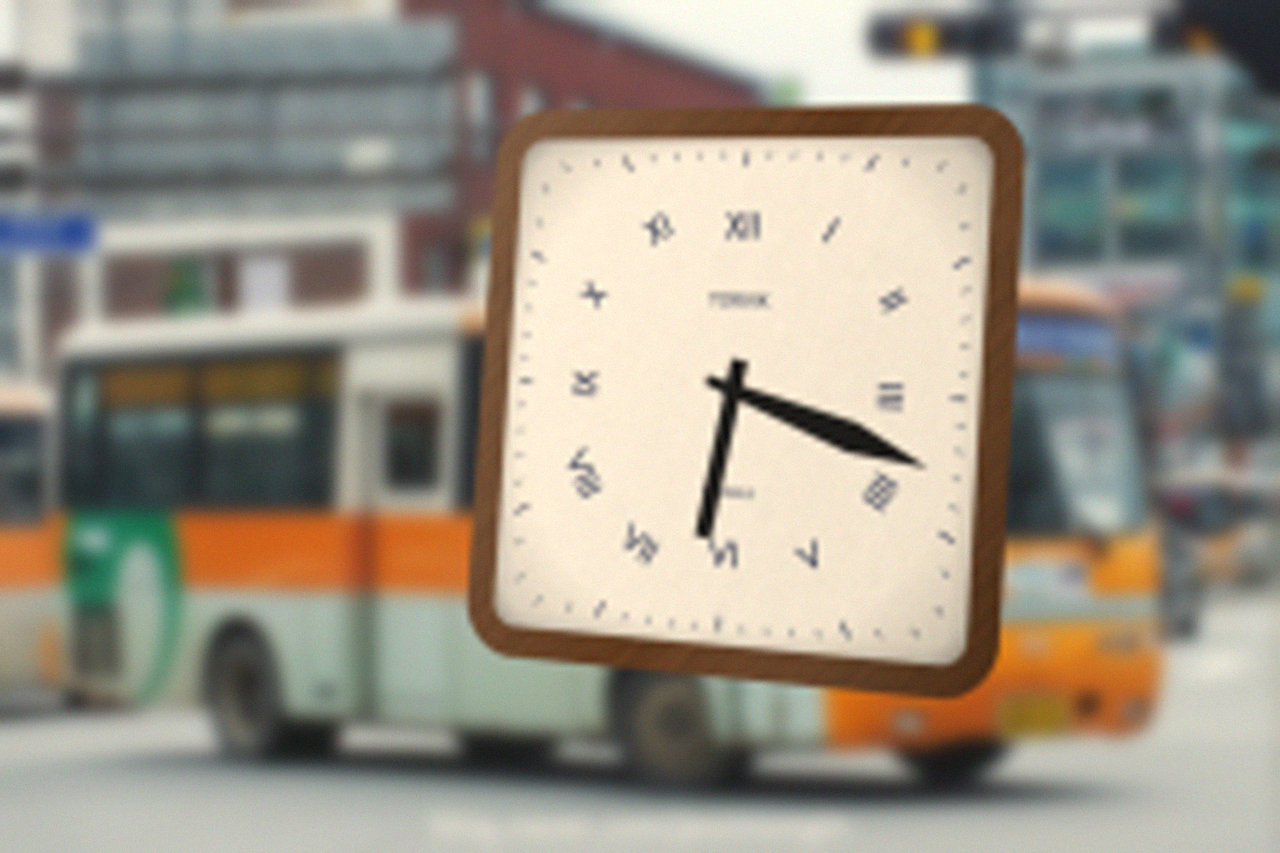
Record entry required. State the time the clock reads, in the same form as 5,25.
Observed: 6,18
